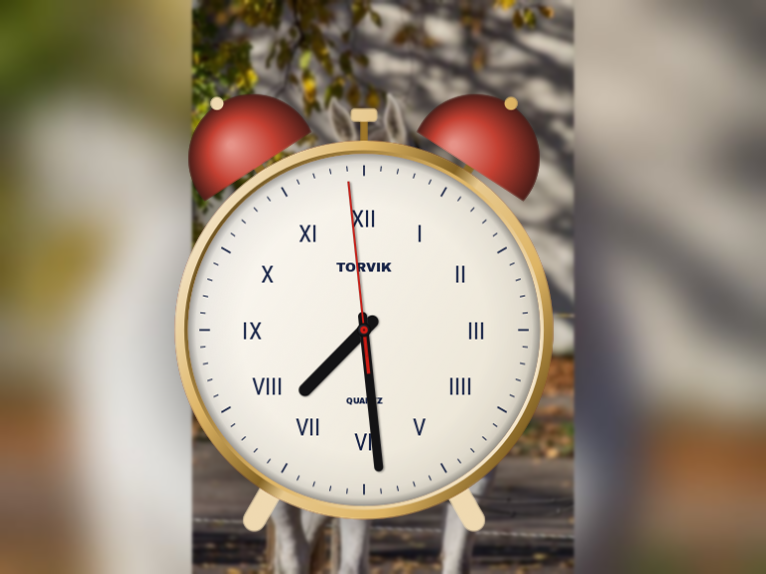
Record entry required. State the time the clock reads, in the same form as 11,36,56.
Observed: 7,28,59
